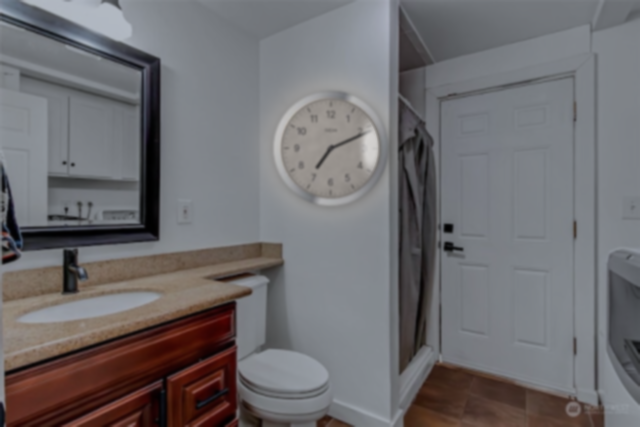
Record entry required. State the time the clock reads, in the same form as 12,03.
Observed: 7,11
